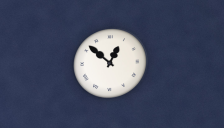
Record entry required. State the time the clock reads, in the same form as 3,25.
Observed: 12,52
